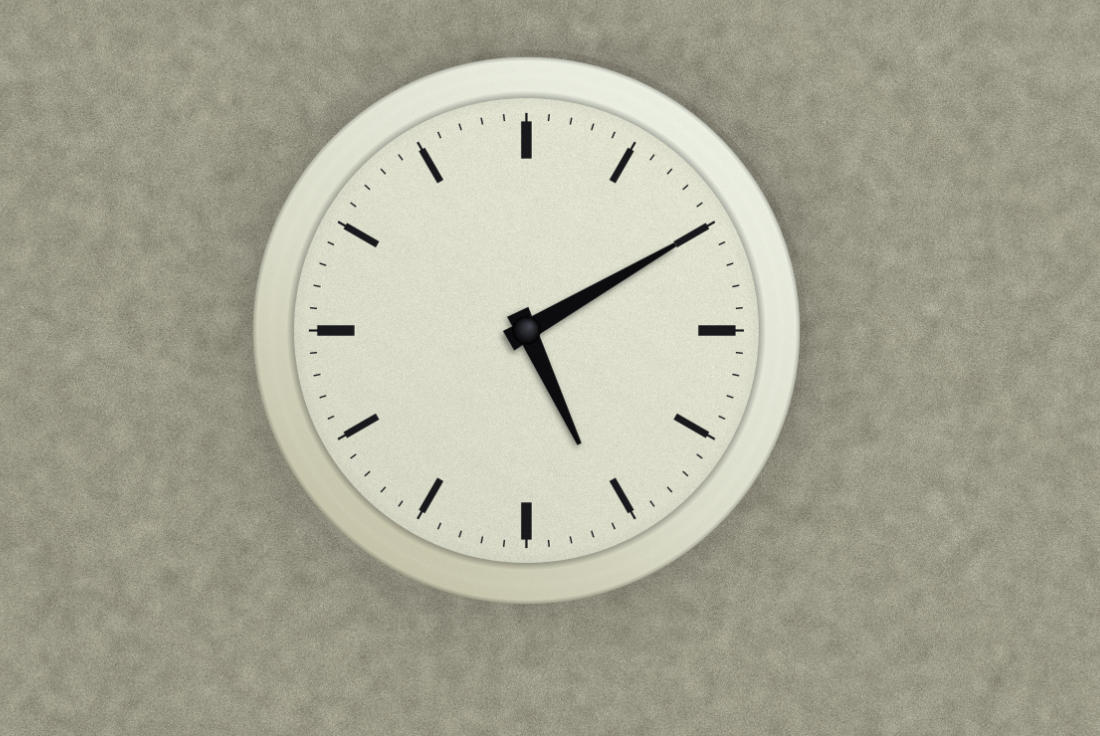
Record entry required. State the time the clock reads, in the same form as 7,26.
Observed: 5,10
